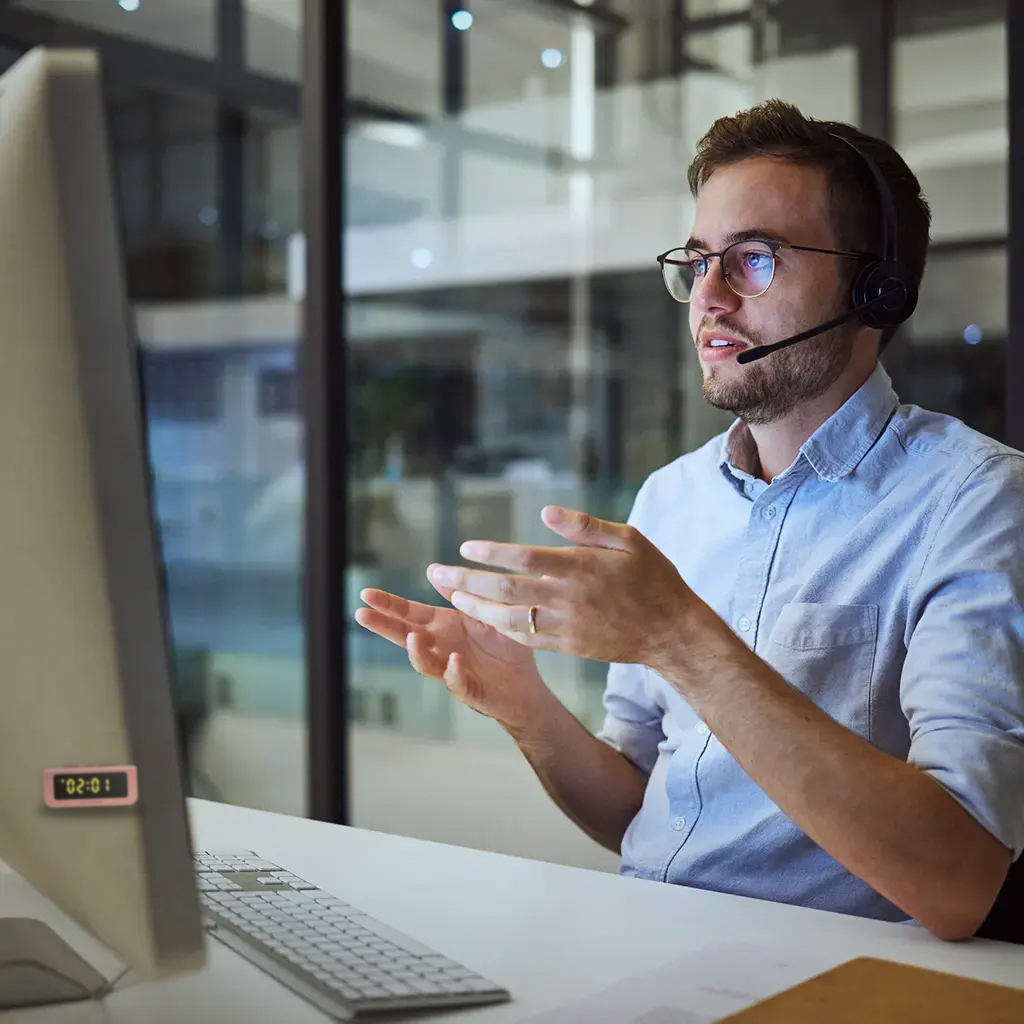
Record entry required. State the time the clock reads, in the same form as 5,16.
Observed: 2,01
